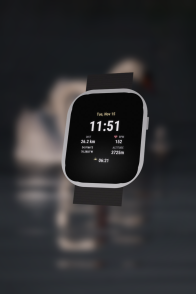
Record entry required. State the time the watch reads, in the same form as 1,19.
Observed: 11,51
